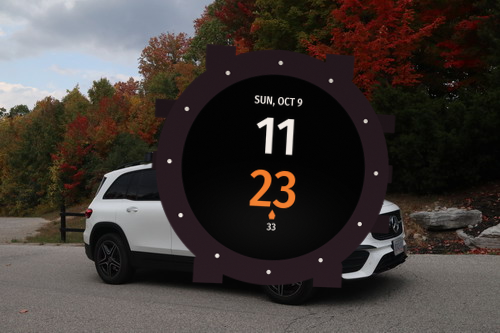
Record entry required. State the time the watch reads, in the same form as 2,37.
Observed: 11,23
